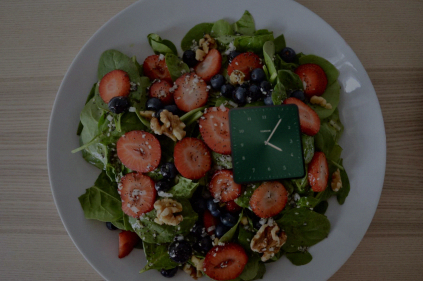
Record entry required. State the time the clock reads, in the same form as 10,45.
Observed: 4,06
